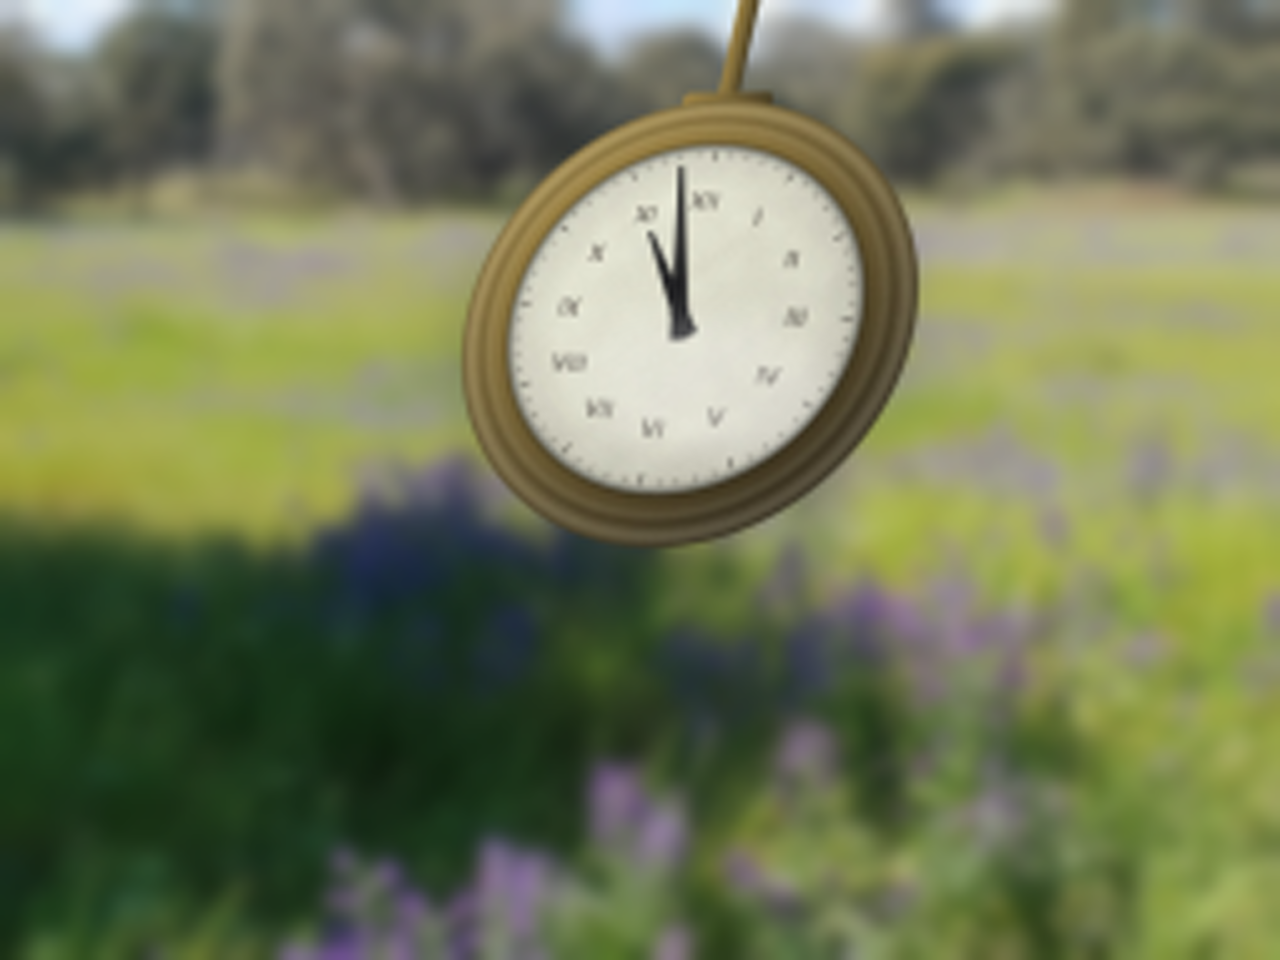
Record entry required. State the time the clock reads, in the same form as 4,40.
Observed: 10,58
